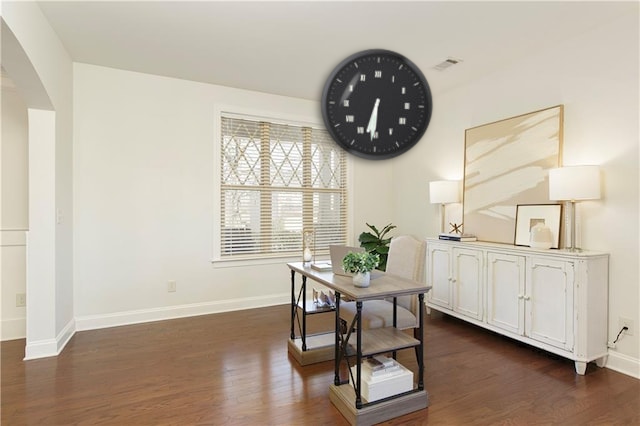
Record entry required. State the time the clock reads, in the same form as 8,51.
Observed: 6,31
